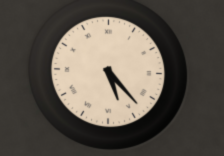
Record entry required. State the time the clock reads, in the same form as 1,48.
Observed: 5,23
